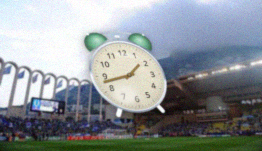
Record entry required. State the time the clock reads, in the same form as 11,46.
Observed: 1,43
